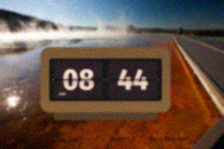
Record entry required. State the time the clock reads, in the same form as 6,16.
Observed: 8,44
